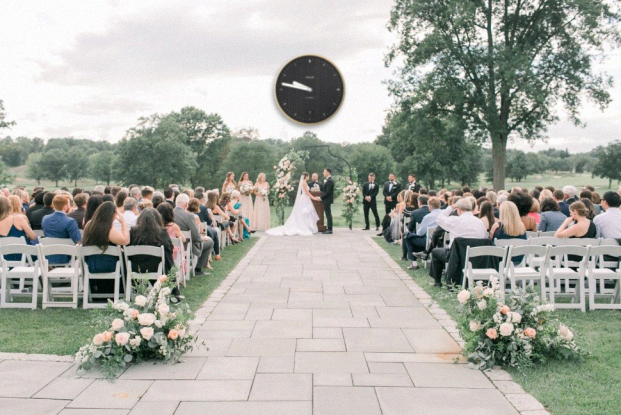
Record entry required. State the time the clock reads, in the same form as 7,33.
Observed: 9,47
